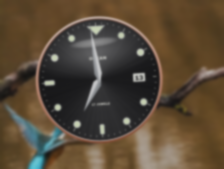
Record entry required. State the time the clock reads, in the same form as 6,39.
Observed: 6,59
